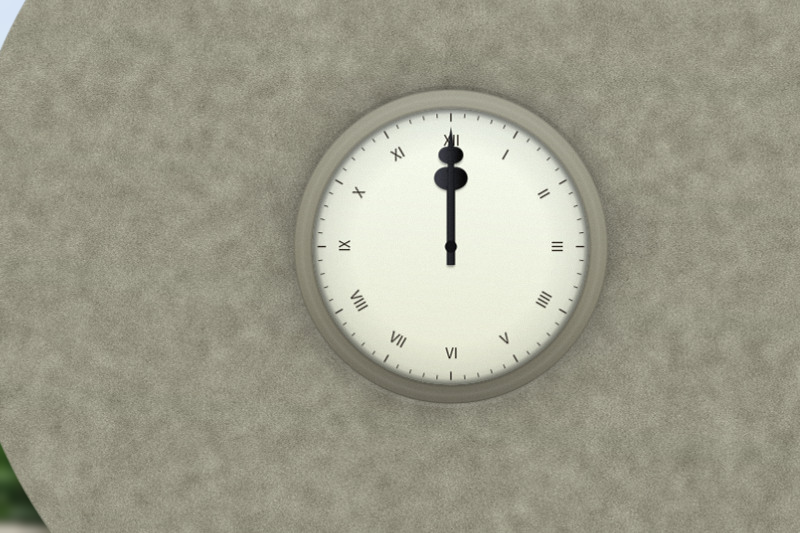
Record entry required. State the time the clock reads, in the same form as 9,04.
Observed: 12,00
